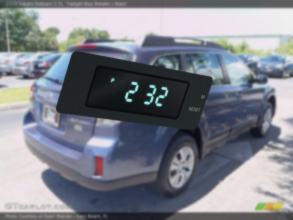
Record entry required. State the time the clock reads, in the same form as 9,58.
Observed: 2,32
